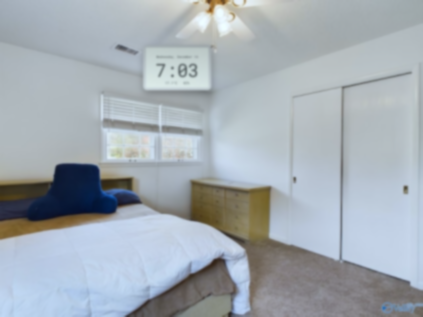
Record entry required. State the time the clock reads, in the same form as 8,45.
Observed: 7,03
